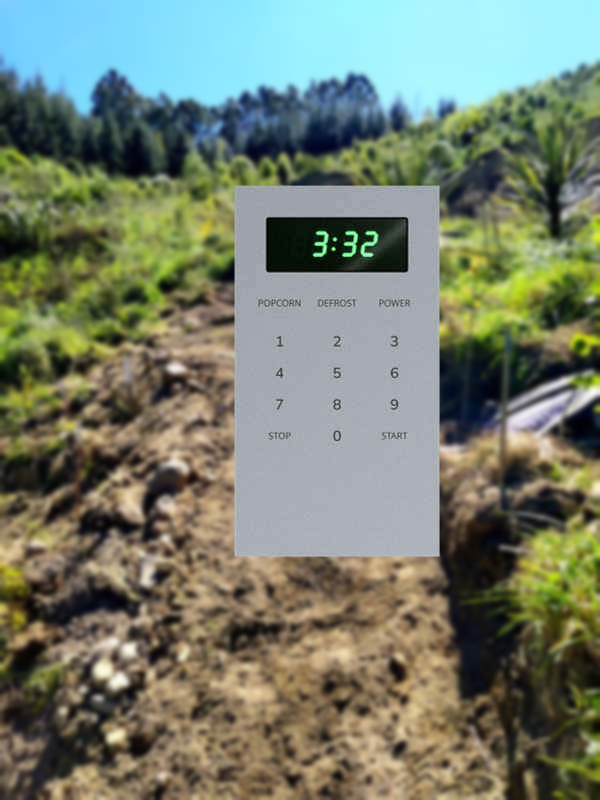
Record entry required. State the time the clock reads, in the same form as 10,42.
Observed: 3,32
